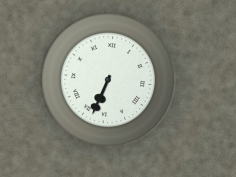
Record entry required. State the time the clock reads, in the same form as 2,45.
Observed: 6,33
